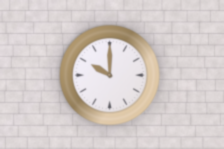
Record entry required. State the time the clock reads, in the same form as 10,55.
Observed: 10,00
